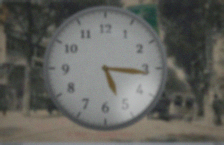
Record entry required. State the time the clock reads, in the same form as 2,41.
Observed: 5,16
